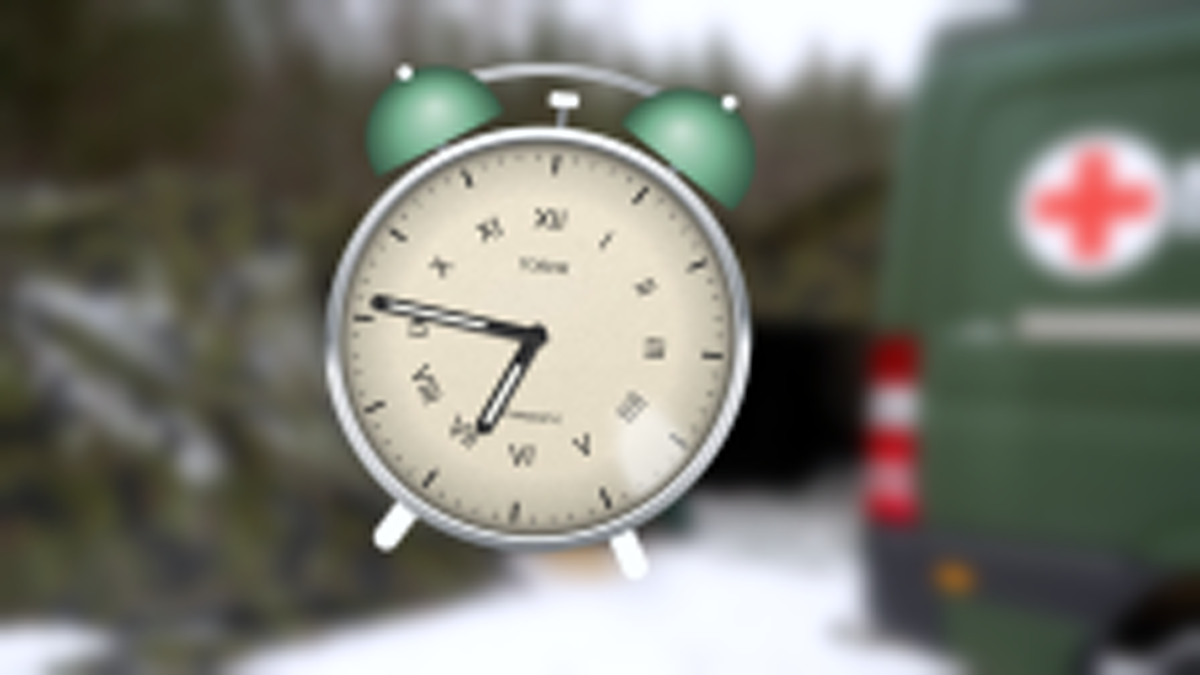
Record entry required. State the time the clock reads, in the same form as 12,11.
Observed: 6,46
